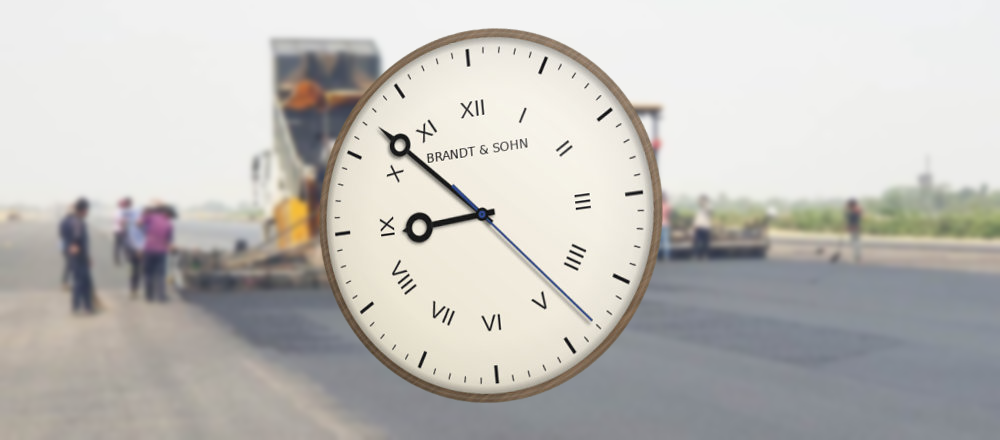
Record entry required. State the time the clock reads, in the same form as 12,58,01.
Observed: 8,52,23
